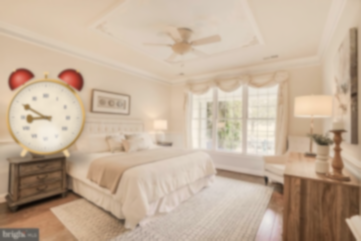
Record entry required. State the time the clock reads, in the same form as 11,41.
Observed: 8,50
